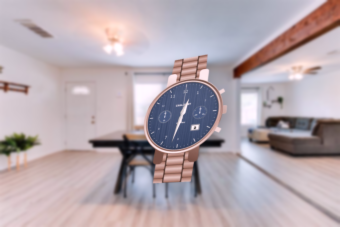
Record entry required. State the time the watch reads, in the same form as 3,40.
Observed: 12,32
